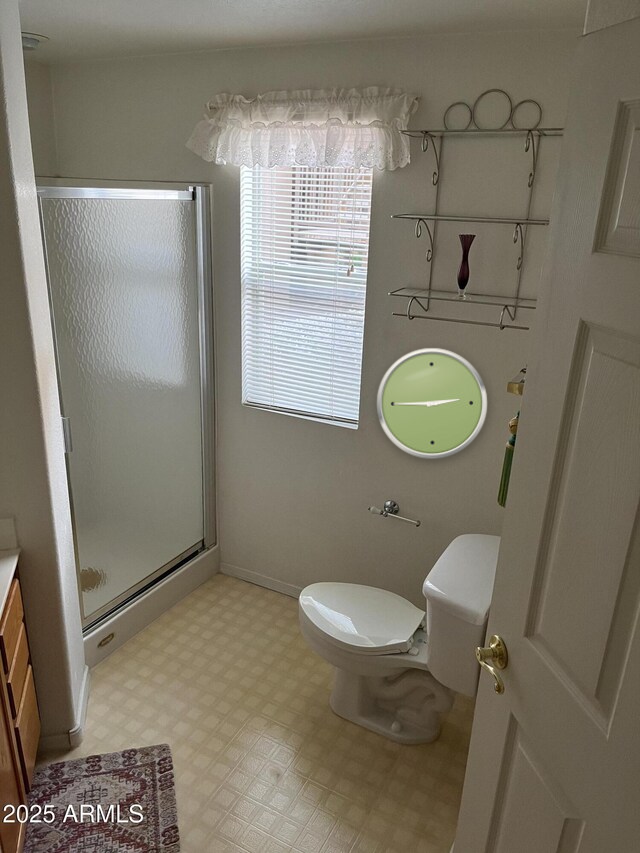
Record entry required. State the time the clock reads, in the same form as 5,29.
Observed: 2,45
